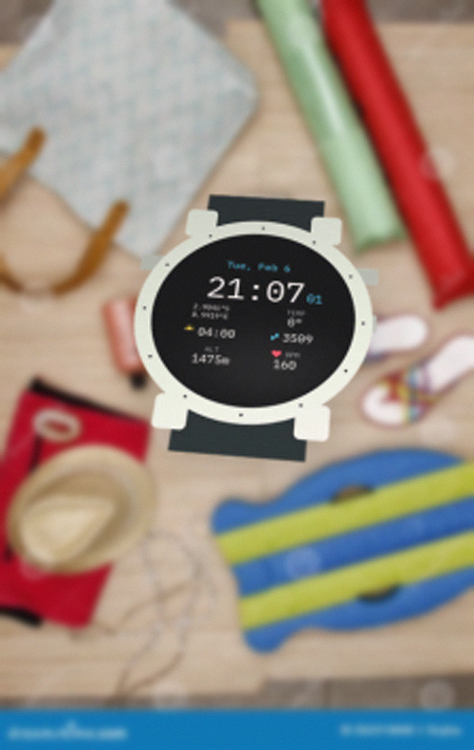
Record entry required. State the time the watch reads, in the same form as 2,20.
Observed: 21,07
